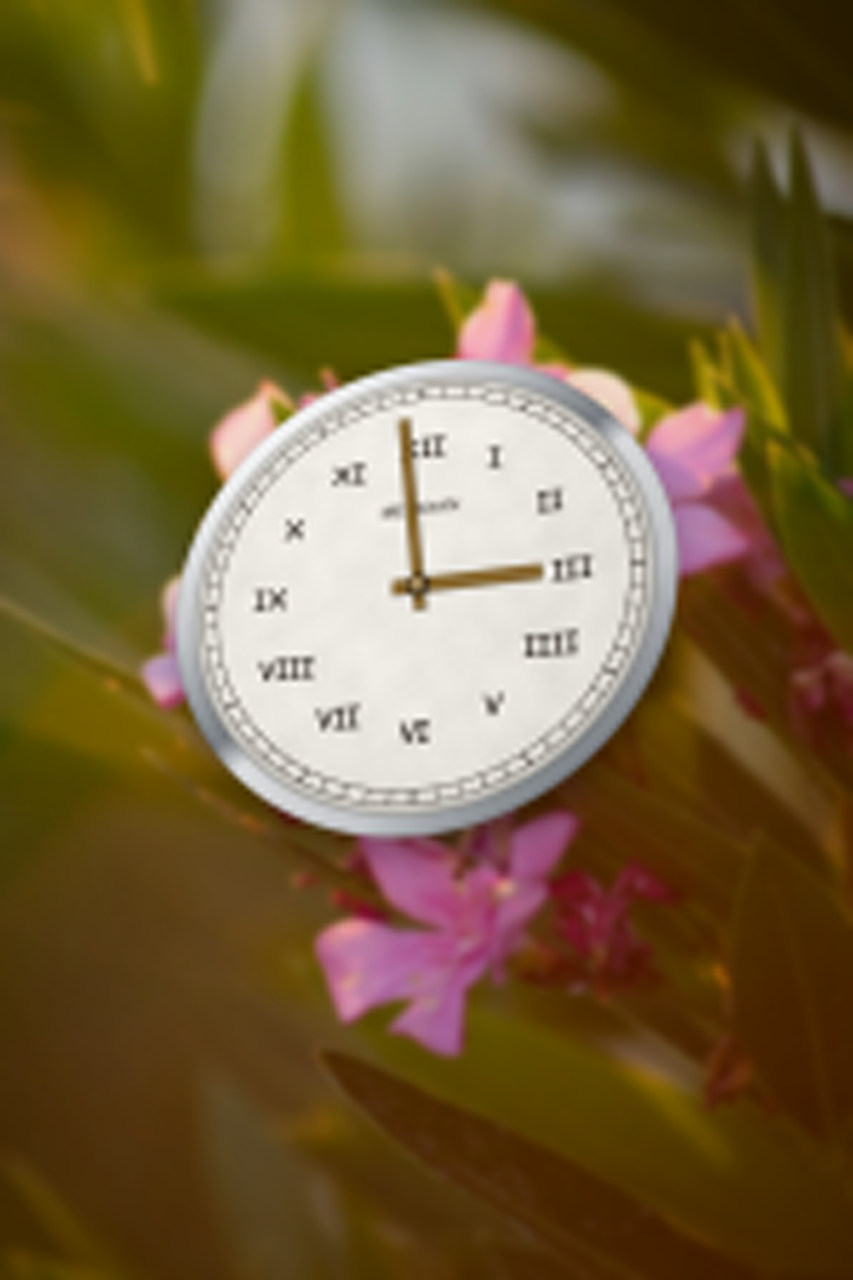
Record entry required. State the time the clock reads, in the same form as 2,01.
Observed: 2,59
